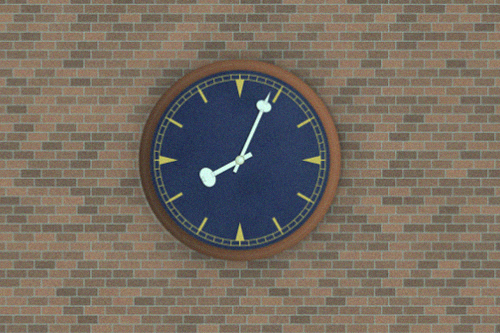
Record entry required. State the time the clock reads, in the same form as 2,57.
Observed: 8,04
